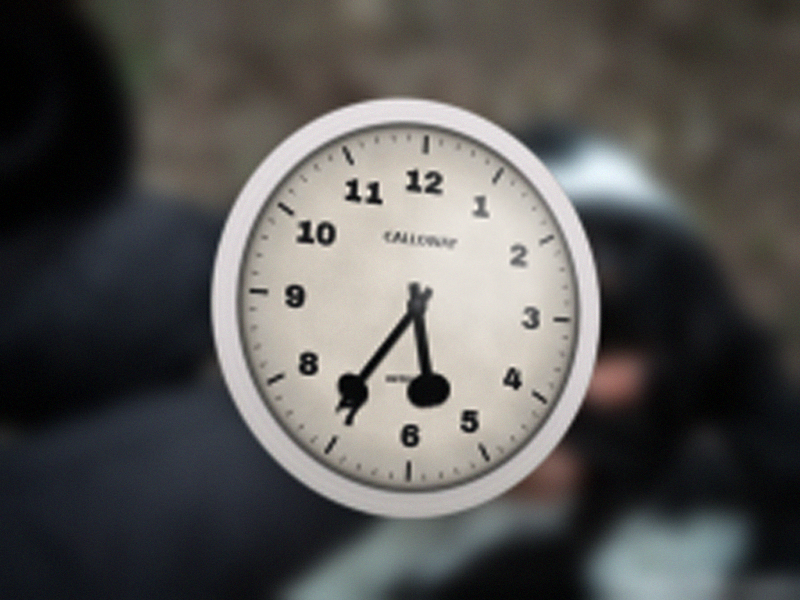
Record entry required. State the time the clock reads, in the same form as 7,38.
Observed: 5,36
